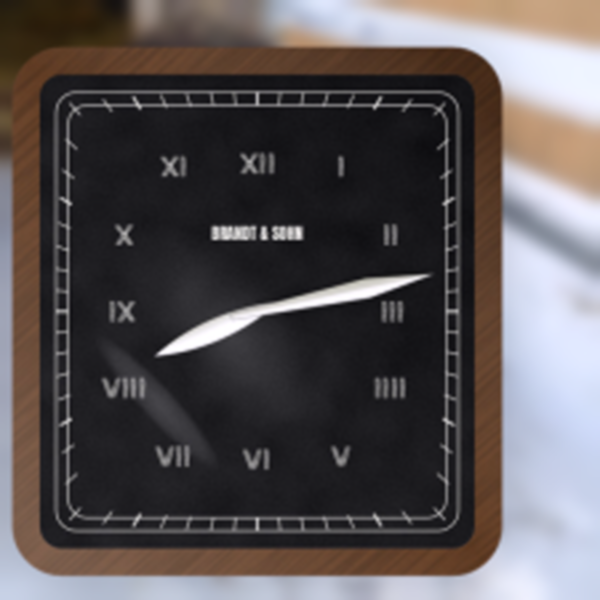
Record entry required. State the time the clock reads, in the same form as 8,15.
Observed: 8,13
